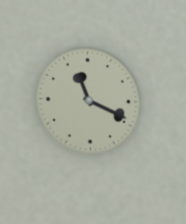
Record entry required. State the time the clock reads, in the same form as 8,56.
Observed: 11,19
